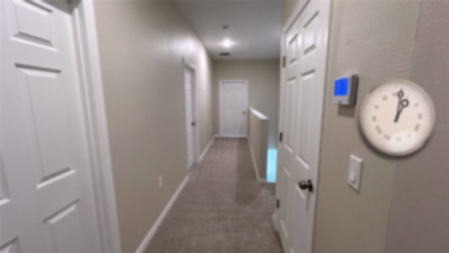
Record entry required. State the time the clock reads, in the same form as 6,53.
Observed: 1,02
